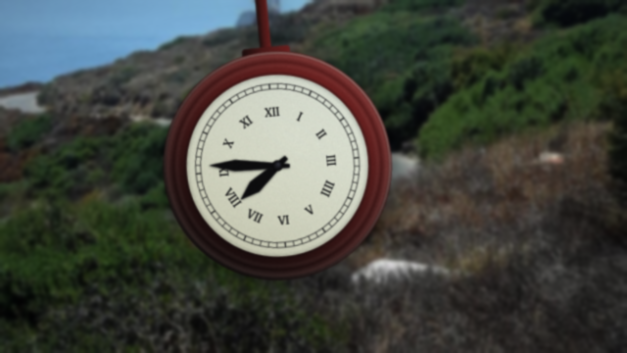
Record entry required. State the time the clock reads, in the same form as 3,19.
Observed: 7,46
